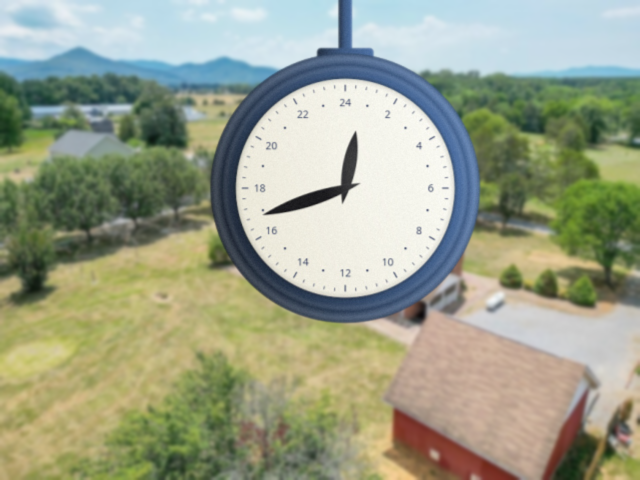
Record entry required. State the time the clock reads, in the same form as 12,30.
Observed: 0,42
